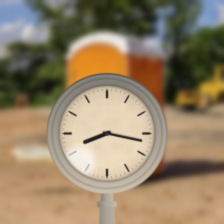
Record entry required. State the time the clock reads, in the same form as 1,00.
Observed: 8,17
